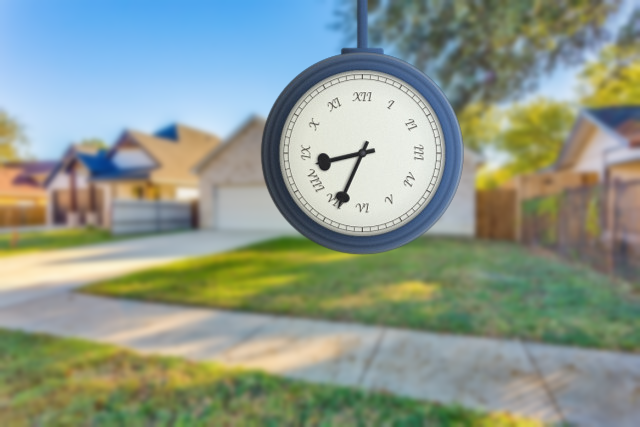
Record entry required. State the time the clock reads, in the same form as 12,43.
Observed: 8,34
